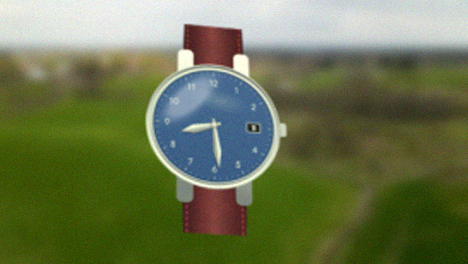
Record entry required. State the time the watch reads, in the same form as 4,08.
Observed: 8,29
